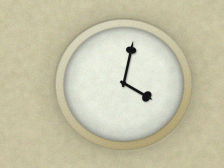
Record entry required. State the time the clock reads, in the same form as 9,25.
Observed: 4,02
